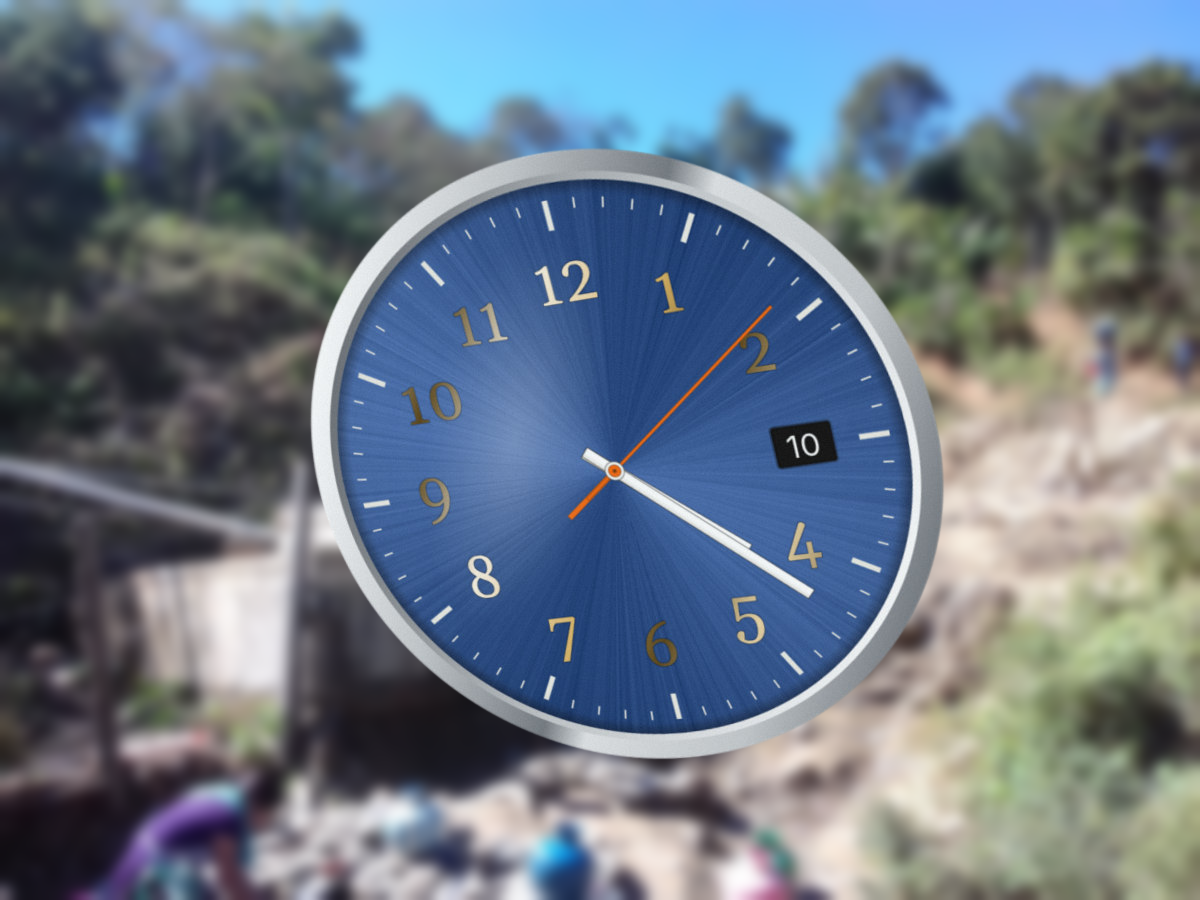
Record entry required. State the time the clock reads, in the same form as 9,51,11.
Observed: 4,22,09
